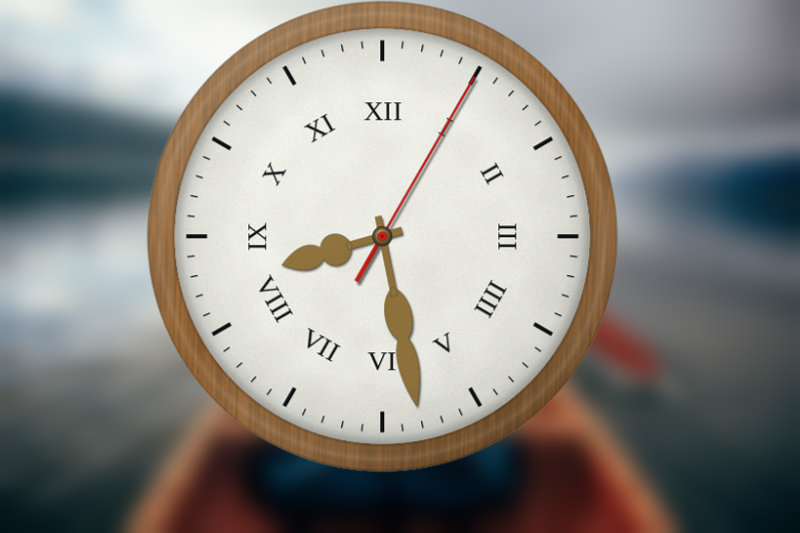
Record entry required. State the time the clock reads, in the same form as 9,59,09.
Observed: 8,28,05
